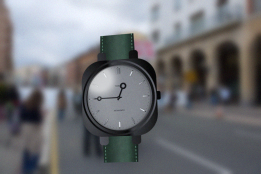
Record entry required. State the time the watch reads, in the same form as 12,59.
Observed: 12,45
